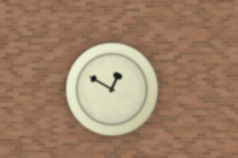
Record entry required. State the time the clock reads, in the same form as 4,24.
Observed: 12,50
